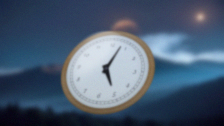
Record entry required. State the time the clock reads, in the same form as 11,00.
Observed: 5,03
